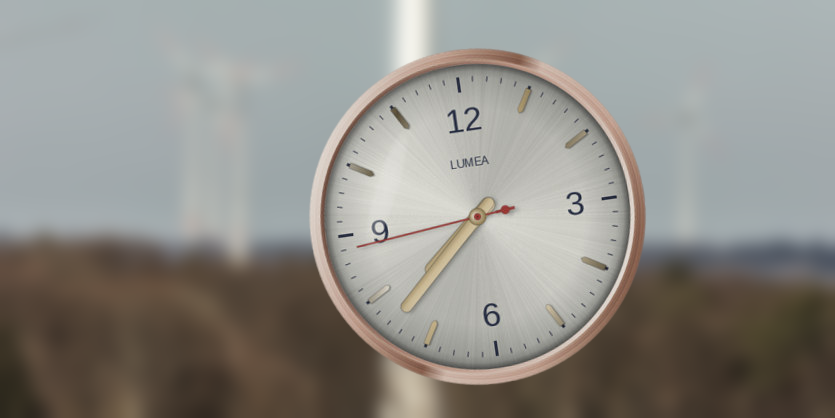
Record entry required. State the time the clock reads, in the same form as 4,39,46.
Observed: 7,37,44
